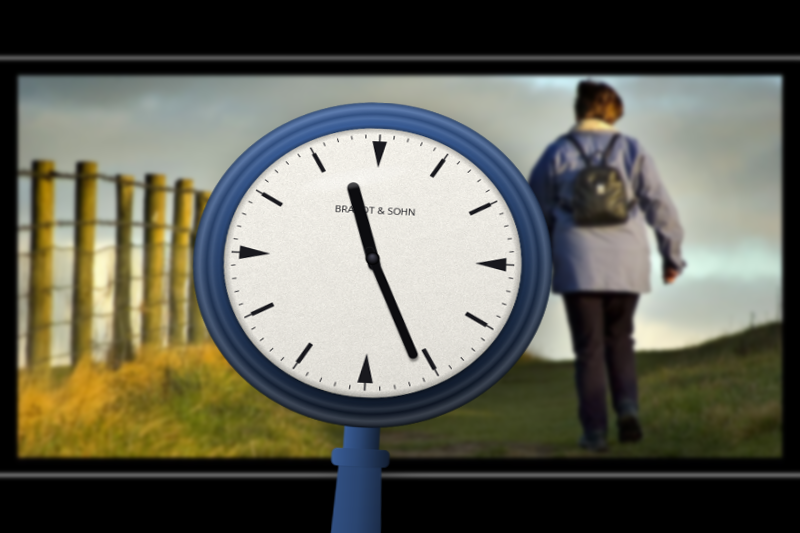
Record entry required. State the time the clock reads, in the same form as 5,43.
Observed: 11,26
